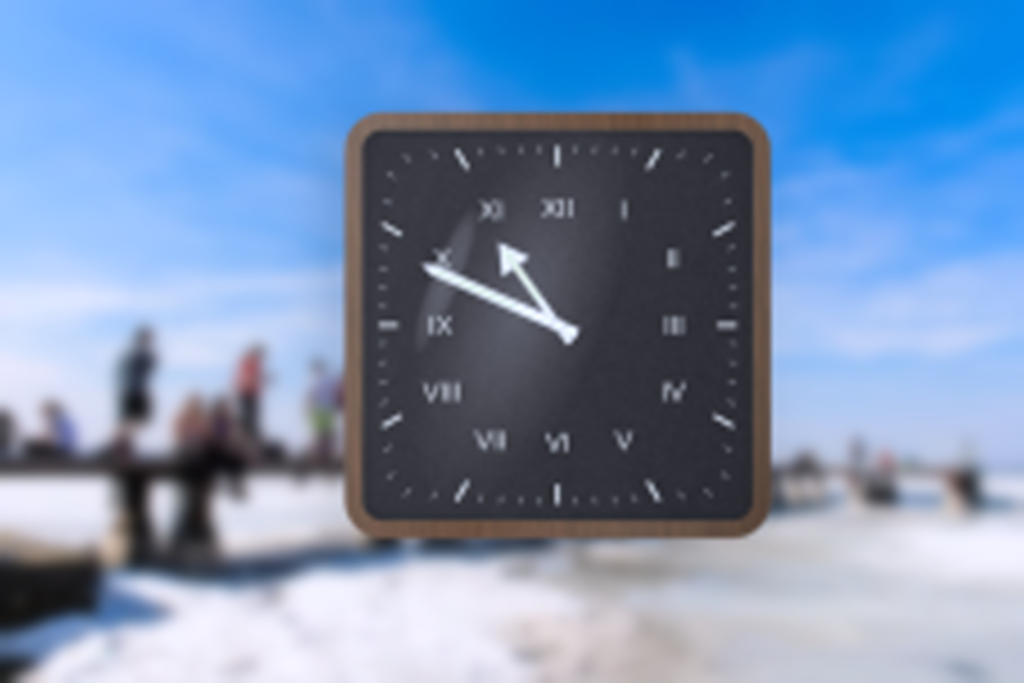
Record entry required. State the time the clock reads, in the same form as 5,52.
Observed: 10,49
